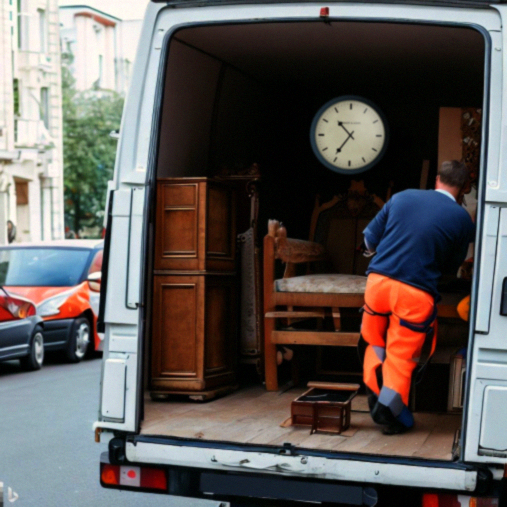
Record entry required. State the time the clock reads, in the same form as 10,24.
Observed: 10,36
